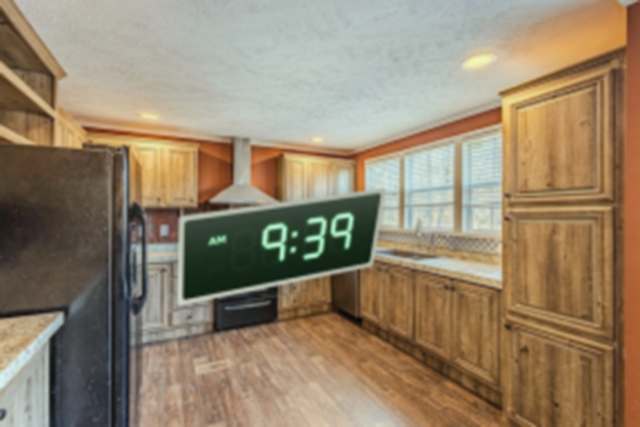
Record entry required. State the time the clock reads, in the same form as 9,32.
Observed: 9,39
